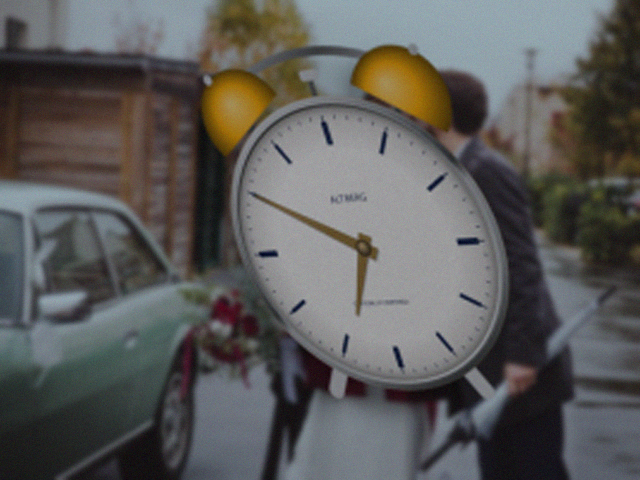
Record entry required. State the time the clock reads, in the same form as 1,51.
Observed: 6,50
